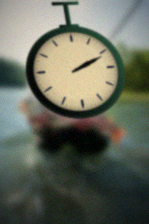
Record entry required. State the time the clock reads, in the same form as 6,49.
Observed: 2,11
